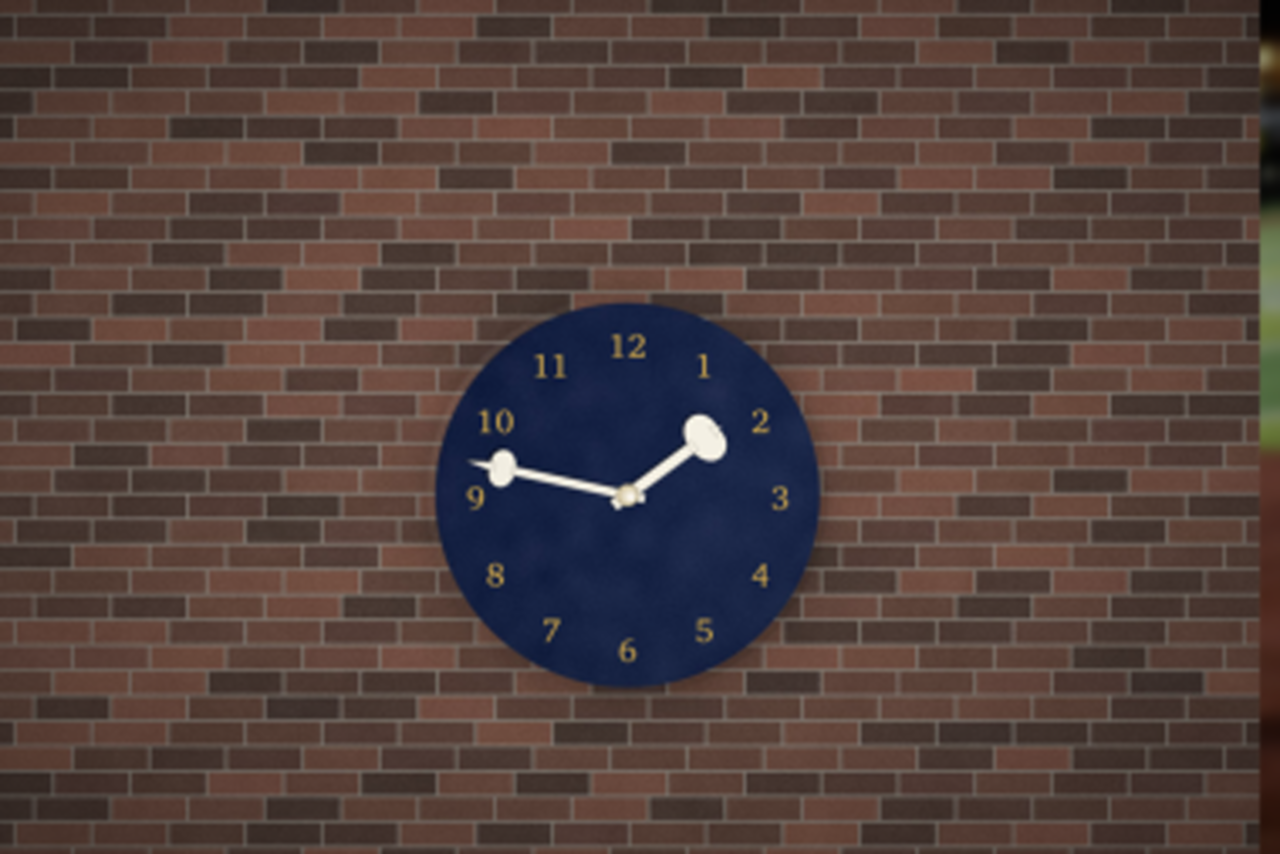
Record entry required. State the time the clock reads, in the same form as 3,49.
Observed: 1,47
